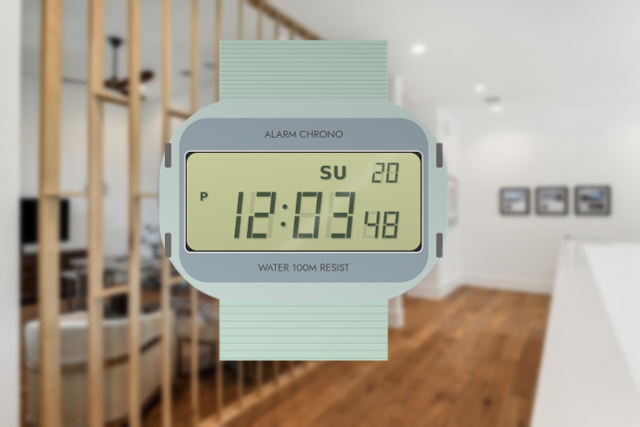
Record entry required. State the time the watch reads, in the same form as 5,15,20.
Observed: 12,03,48
